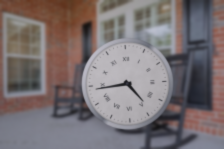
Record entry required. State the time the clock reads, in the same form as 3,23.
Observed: 4,44
